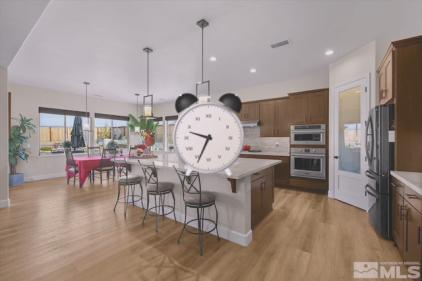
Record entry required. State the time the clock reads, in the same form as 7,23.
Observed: 9,34
